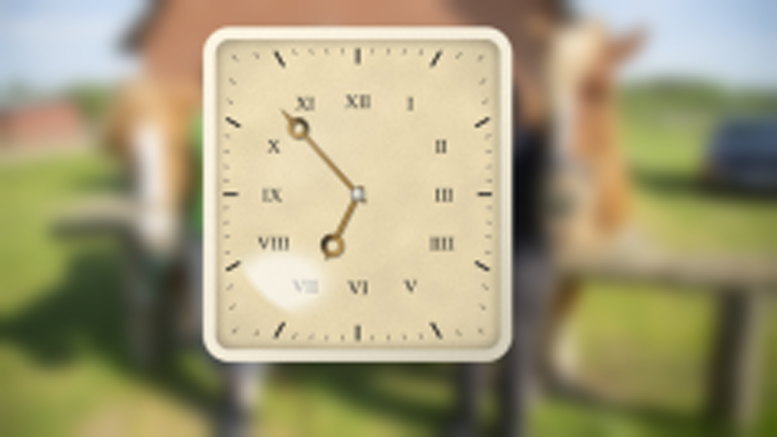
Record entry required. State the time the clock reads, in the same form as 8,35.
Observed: 6,53
